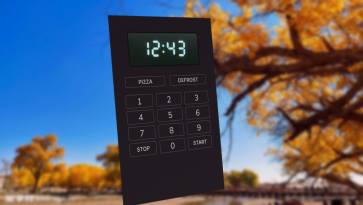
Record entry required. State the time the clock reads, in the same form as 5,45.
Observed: 12,43
